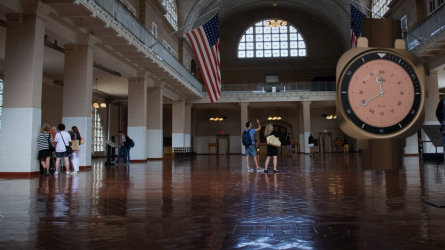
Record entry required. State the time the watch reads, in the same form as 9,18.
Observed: 11,40
